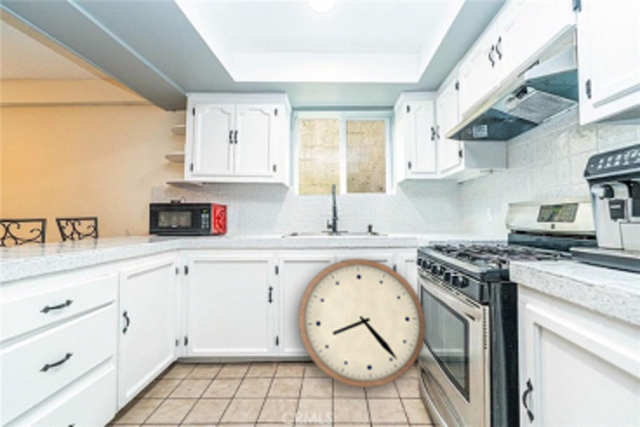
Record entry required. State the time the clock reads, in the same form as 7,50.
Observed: 8,24
